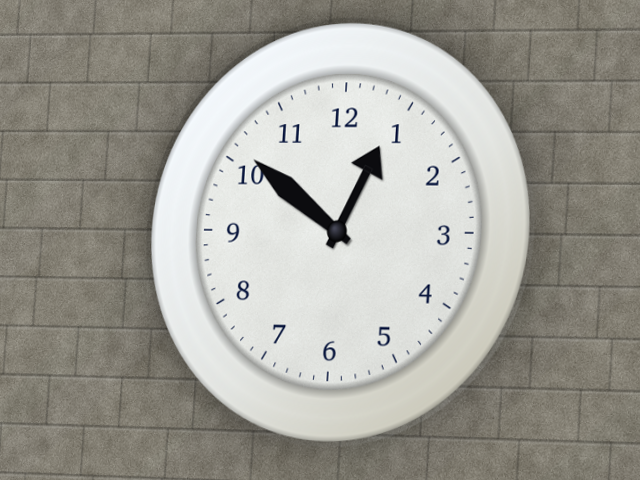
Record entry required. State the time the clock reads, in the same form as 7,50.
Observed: 12,51
